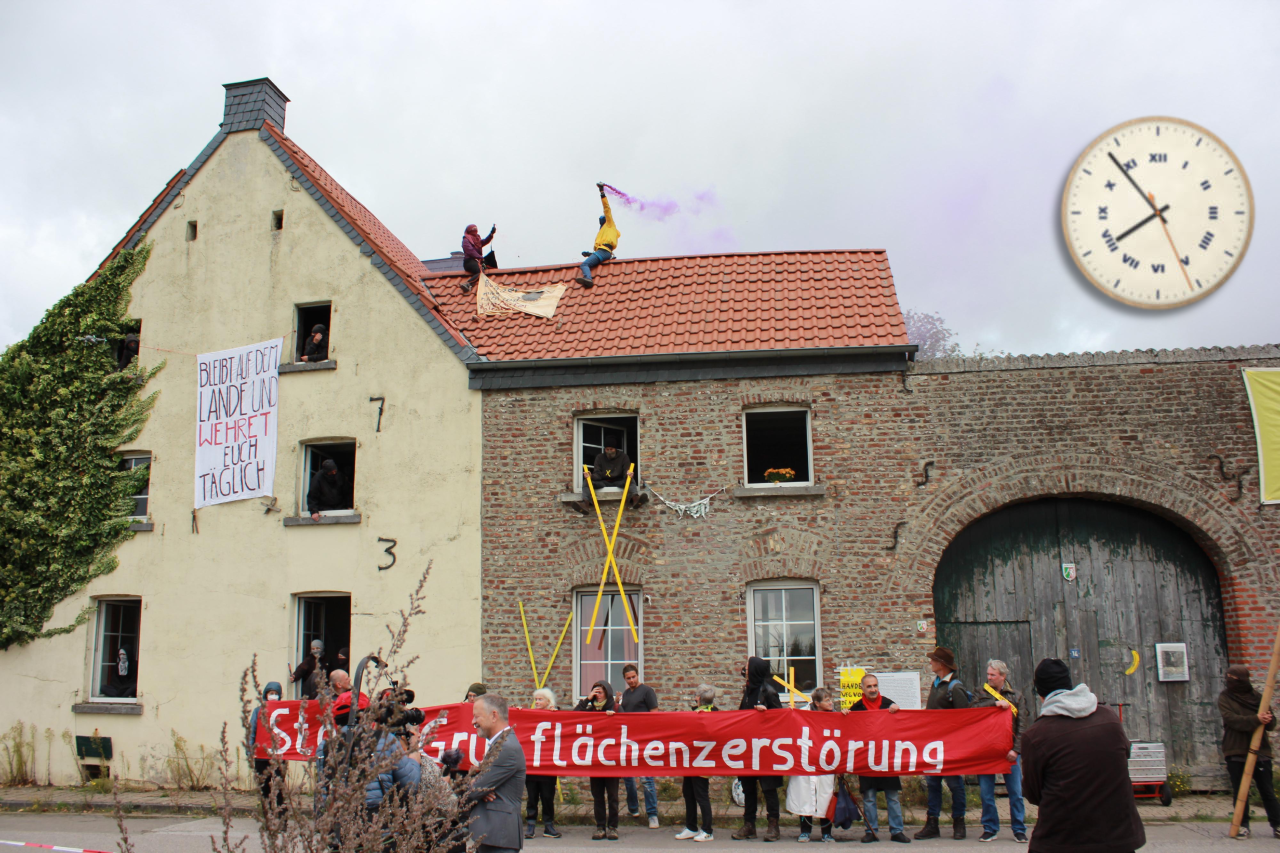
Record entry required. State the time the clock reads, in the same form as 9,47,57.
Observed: 7,53,26
